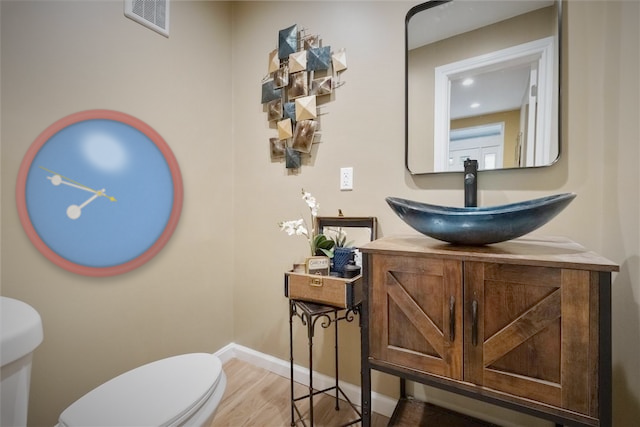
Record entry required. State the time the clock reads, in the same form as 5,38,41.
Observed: 7,47,49
